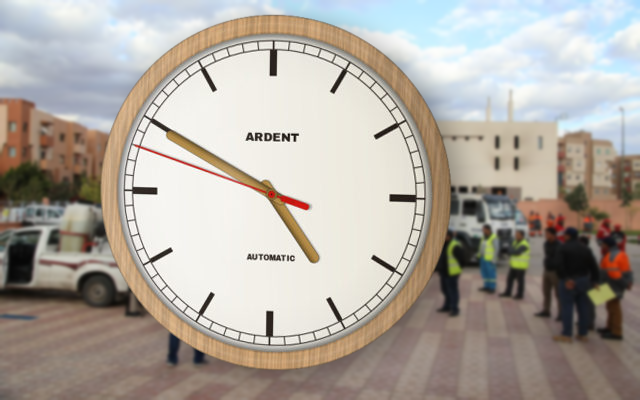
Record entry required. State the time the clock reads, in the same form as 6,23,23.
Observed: 4,49,48
